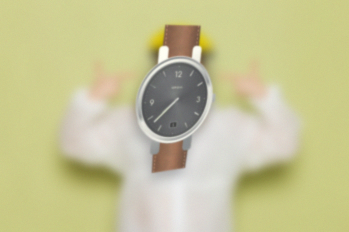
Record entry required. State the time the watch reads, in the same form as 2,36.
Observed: 7,38
